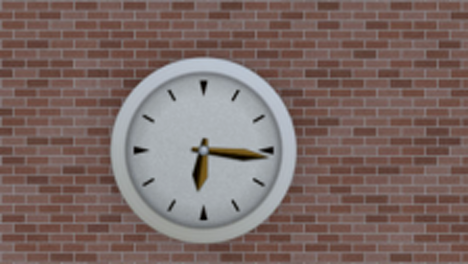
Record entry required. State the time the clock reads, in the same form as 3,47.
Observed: 6,16
